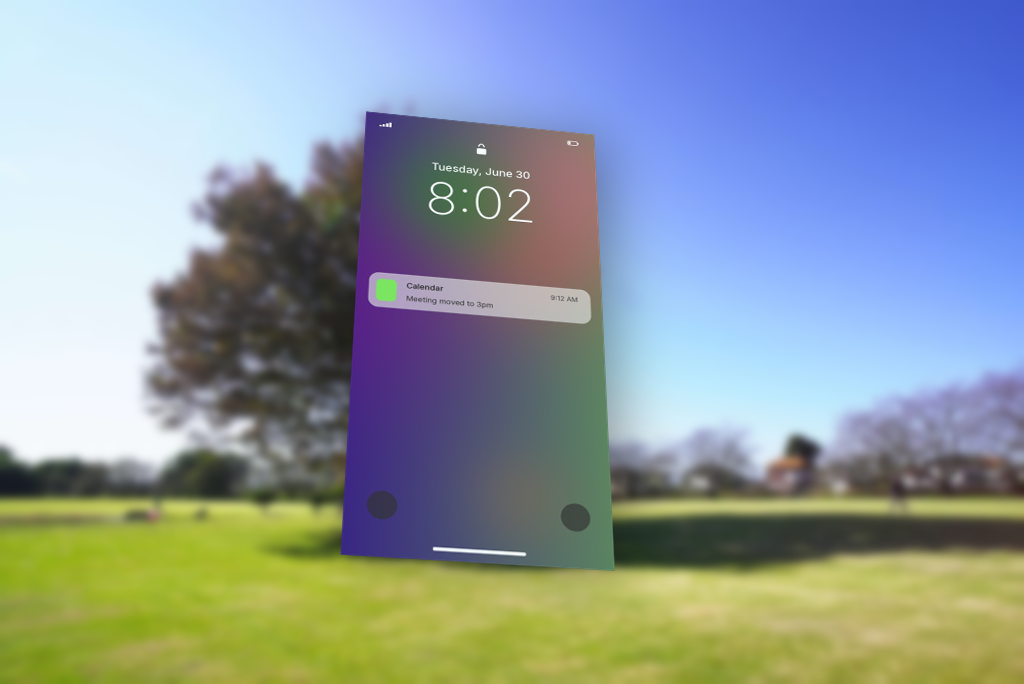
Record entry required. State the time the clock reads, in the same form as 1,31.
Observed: 8,02
